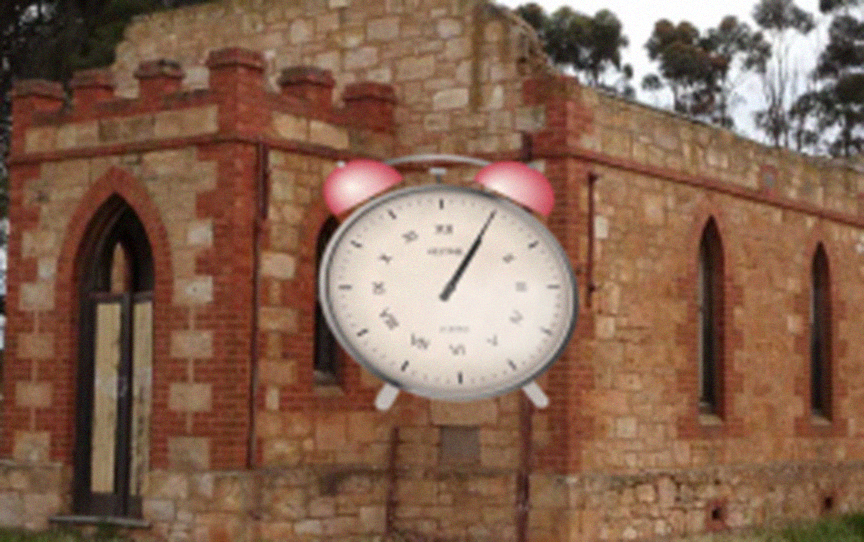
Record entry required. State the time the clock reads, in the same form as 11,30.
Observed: 1,05
